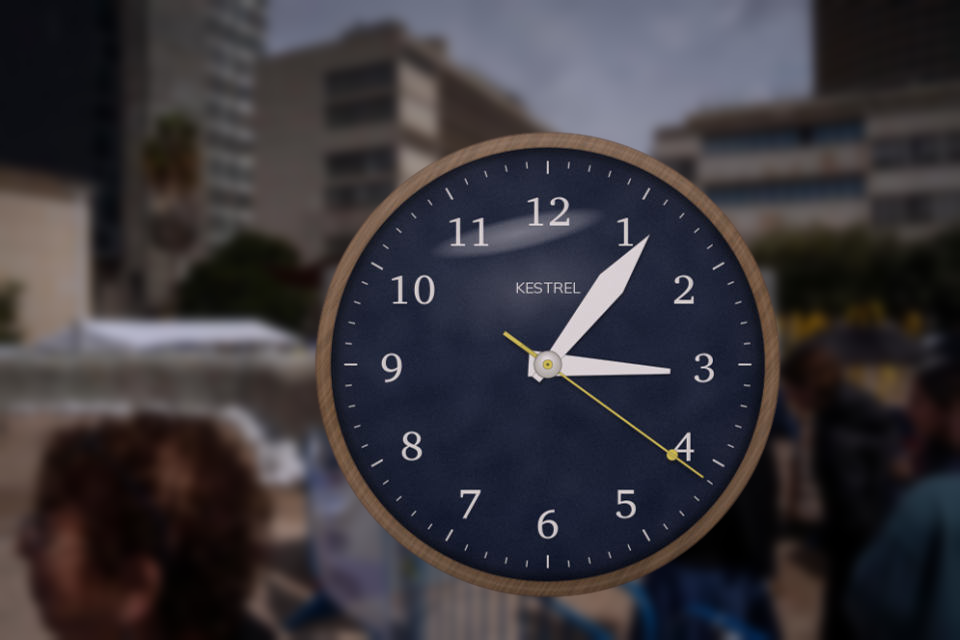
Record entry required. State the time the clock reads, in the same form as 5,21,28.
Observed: 3,06,21
